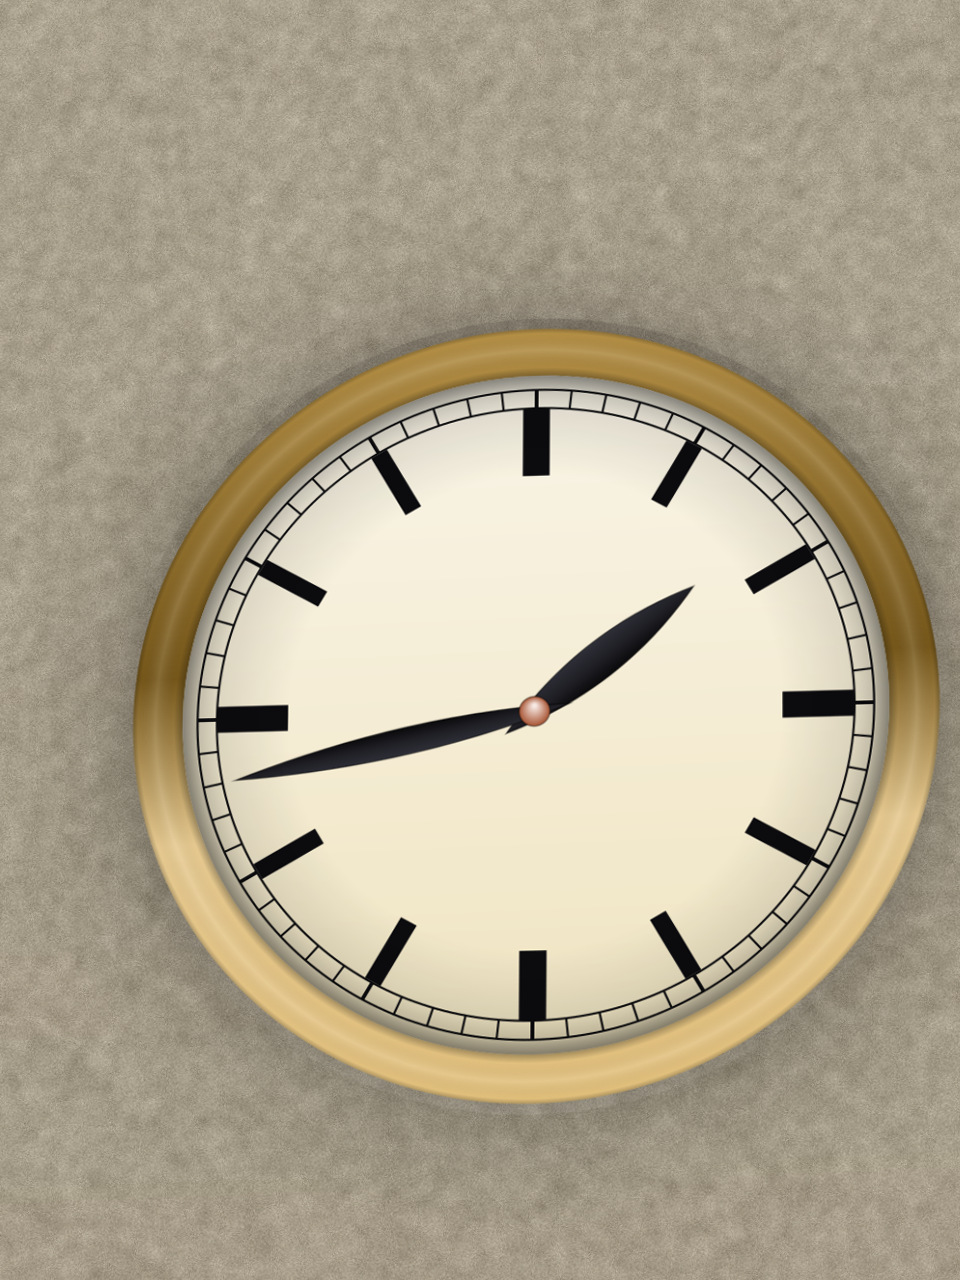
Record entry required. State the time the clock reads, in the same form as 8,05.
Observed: 1,43
